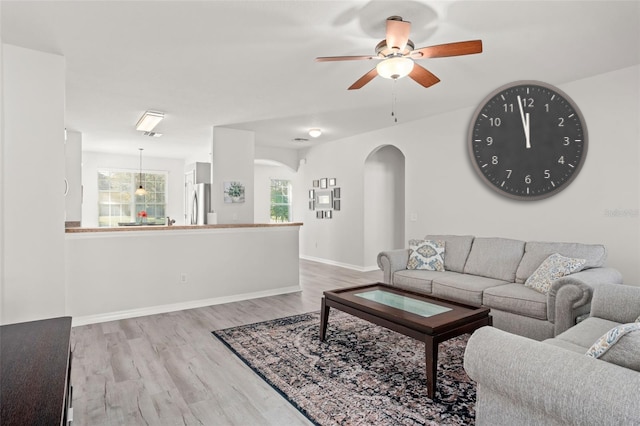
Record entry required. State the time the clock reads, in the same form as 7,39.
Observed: 11,58
